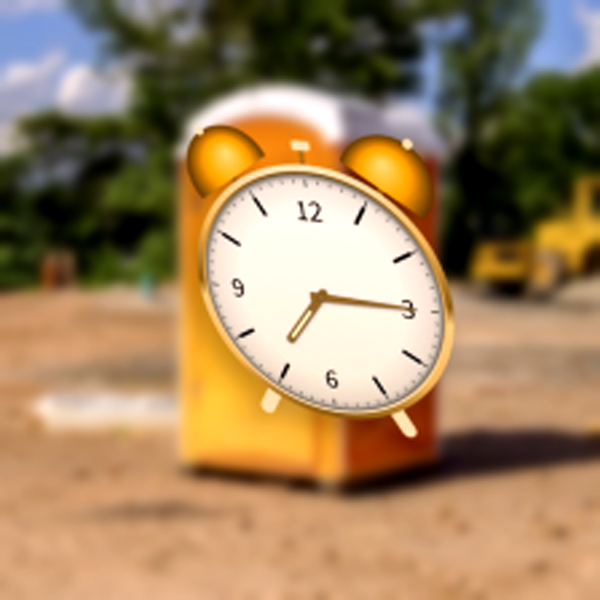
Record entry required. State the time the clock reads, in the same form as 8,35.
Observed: 7,15
